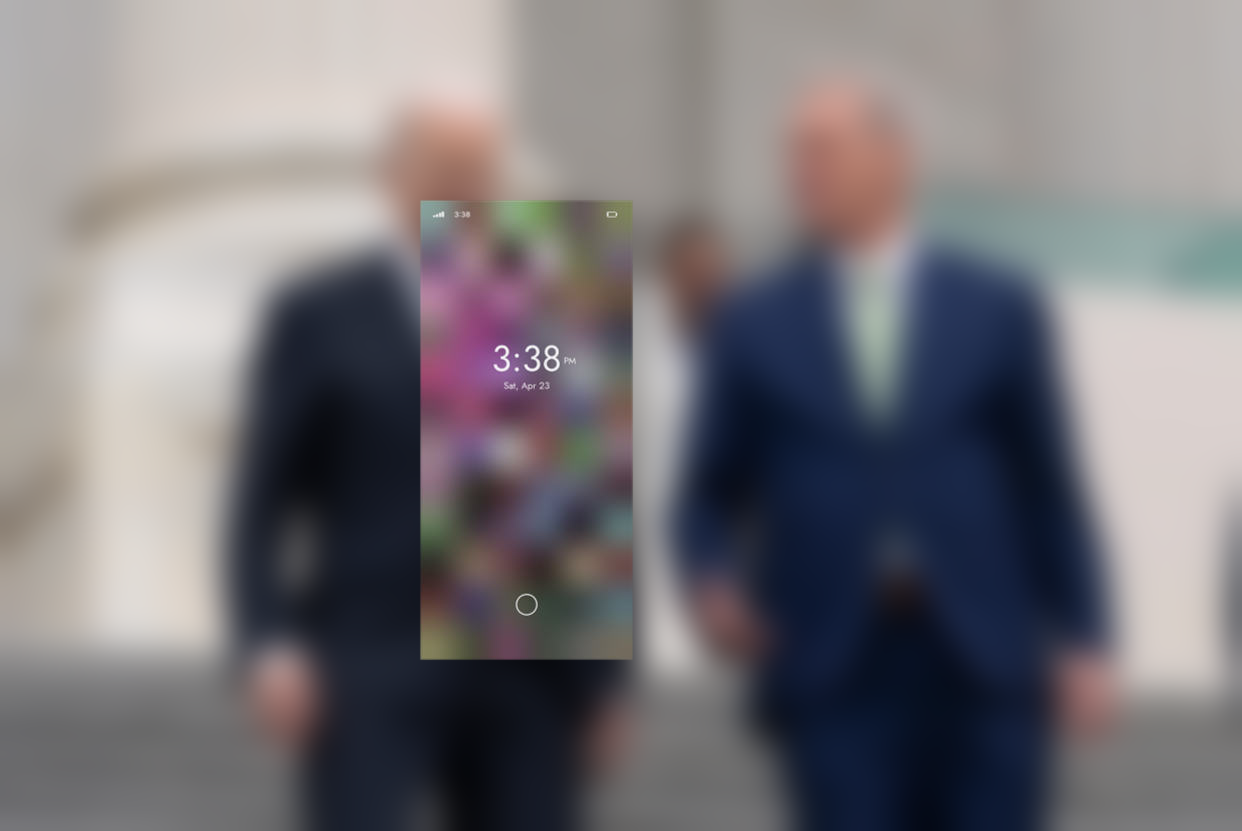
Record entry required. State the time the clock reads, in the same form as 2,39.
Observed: 3,38
